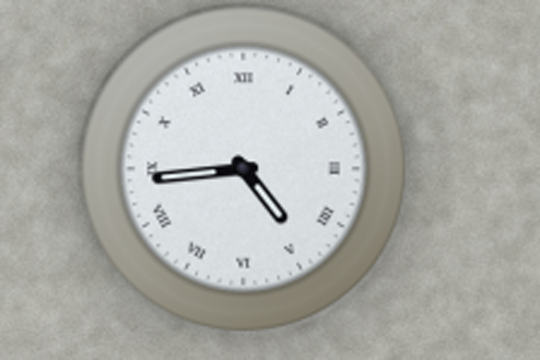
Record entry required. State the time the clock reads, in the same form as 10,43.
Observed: 4,44
